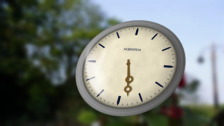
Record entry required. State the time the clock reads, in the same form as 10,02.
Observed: 5,28
